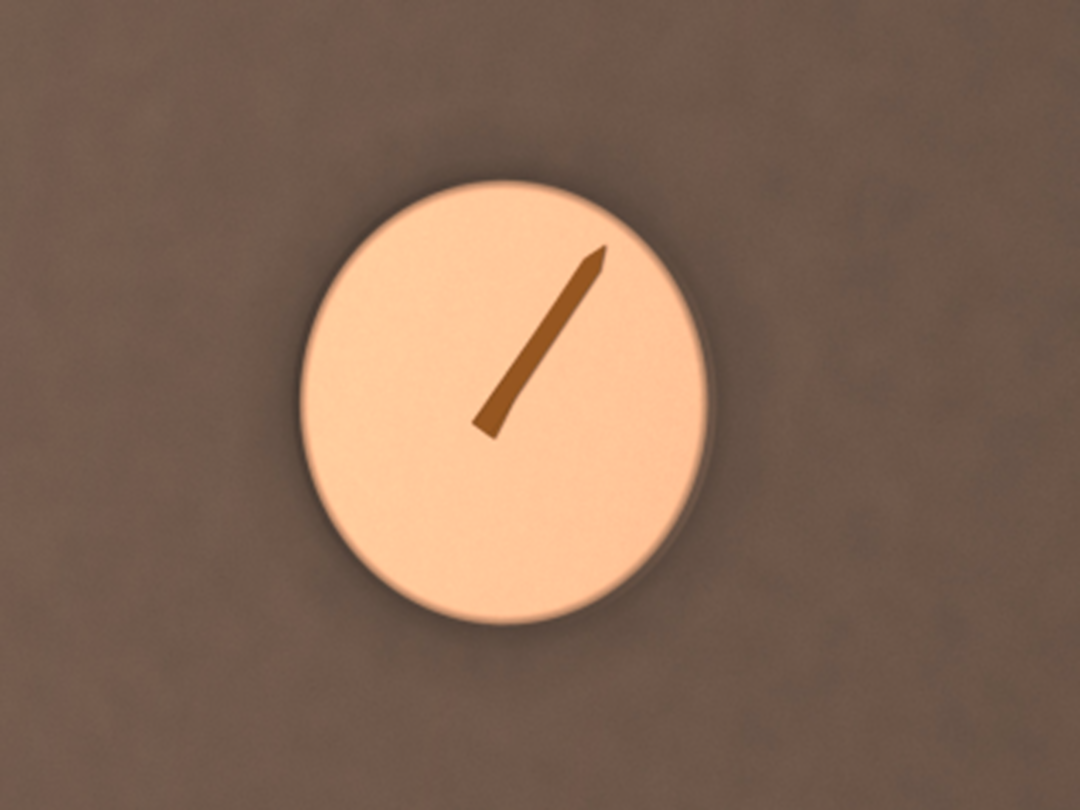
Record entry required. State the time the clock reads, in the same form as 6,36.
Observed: 1,06
